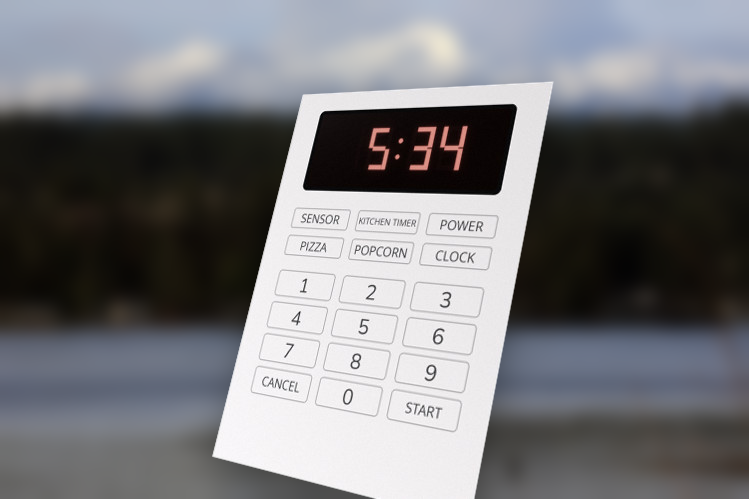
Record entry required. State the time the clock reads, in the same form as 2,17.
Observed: 5,34
